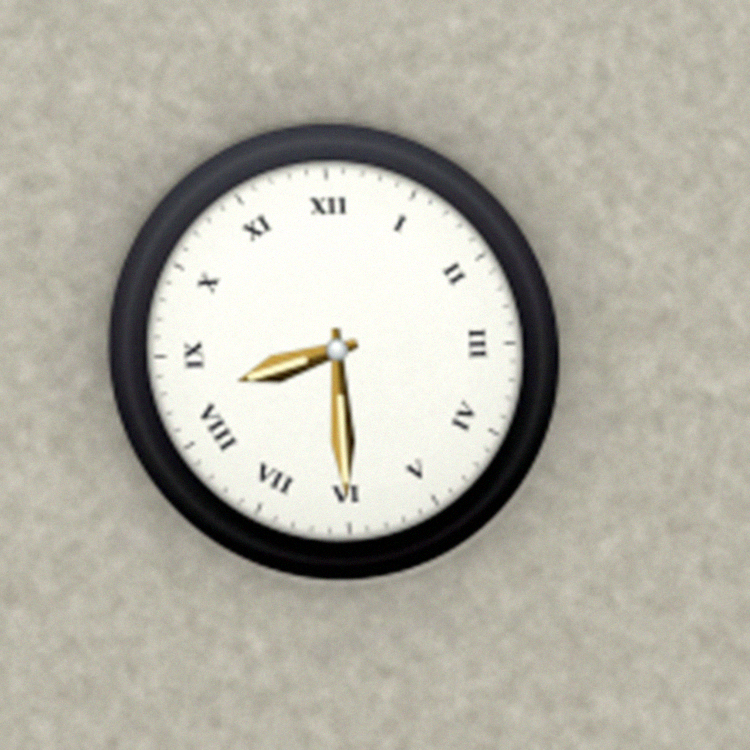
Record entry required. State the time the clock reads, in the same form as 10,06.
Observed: 8,30
